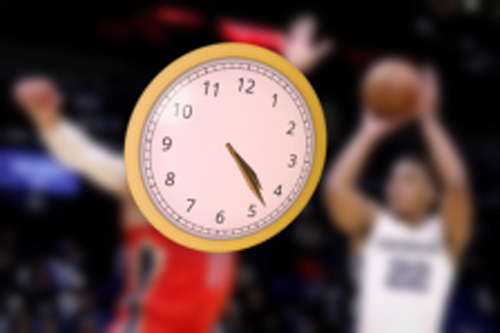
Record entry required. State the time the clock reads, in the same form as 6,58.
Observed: 4,23
